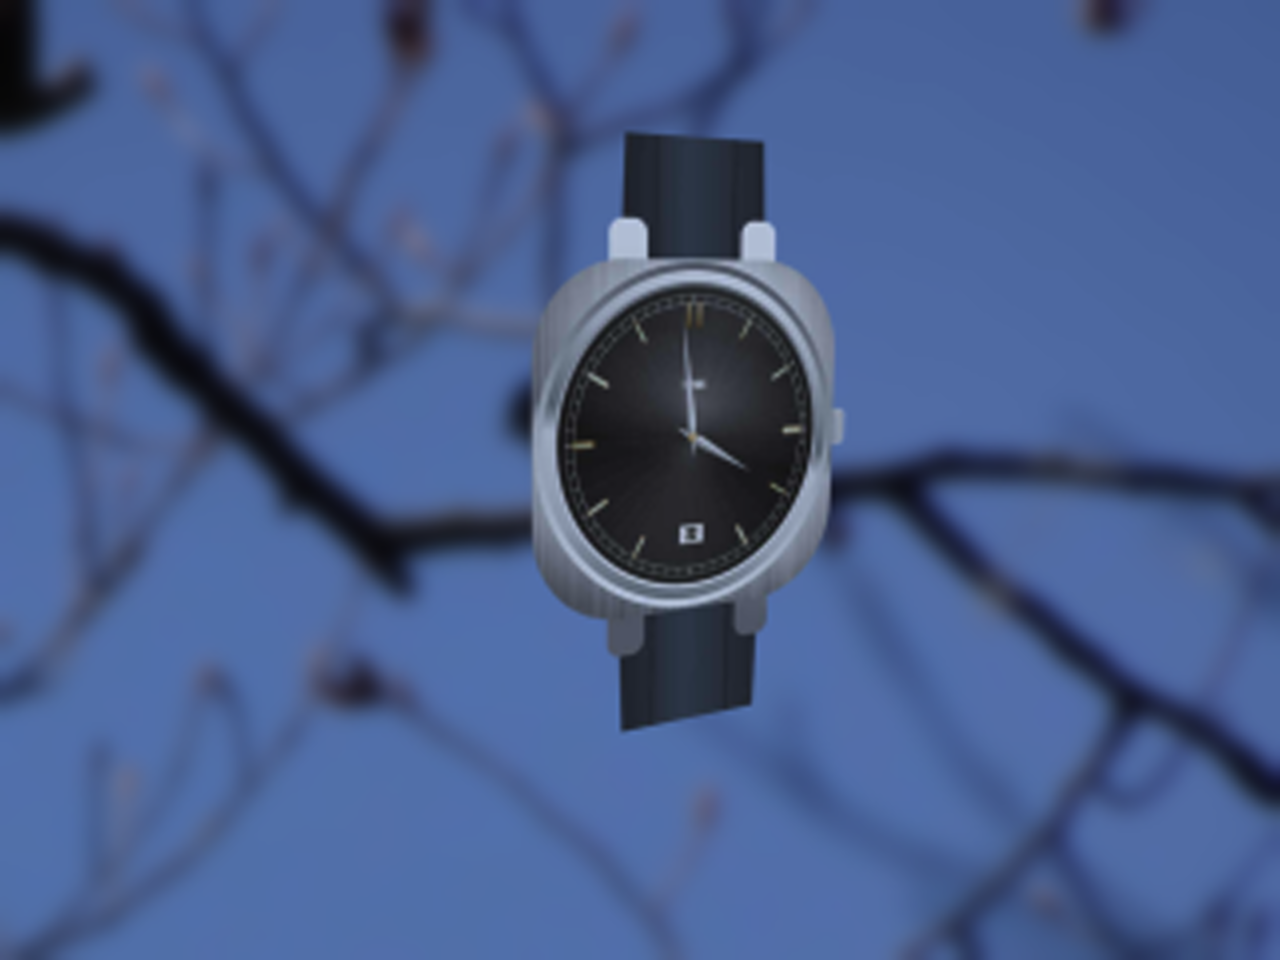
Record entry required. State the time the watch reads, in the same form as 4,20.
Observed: 3,59
